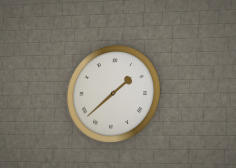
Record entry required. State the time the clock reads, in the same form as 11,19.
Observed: 1,38
